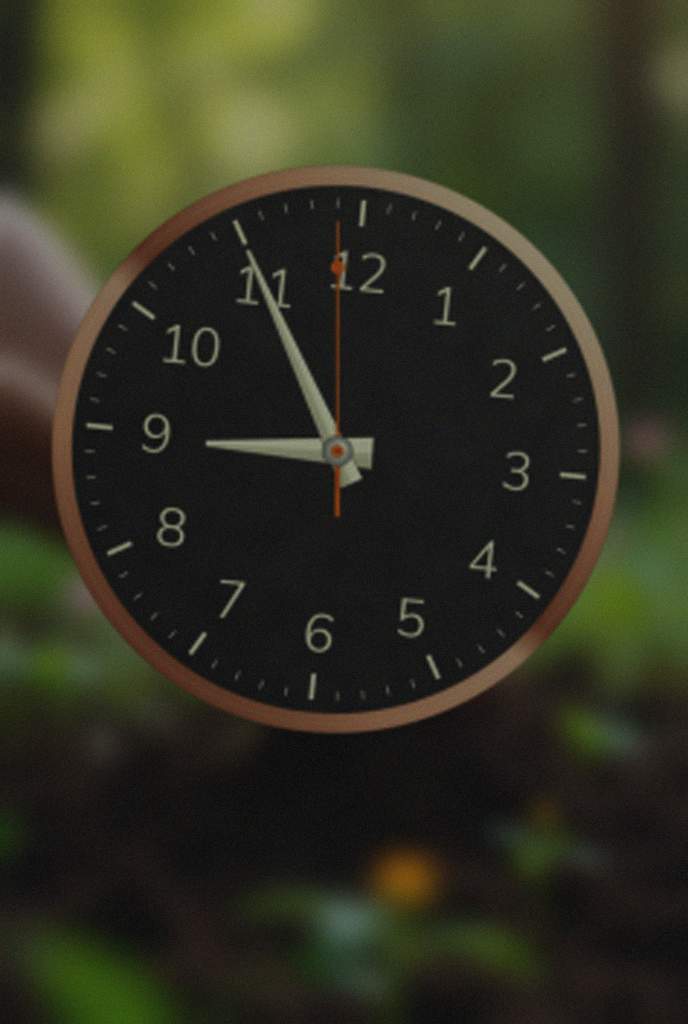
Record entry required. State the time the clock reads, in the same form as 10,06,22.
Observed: 8,54,59
